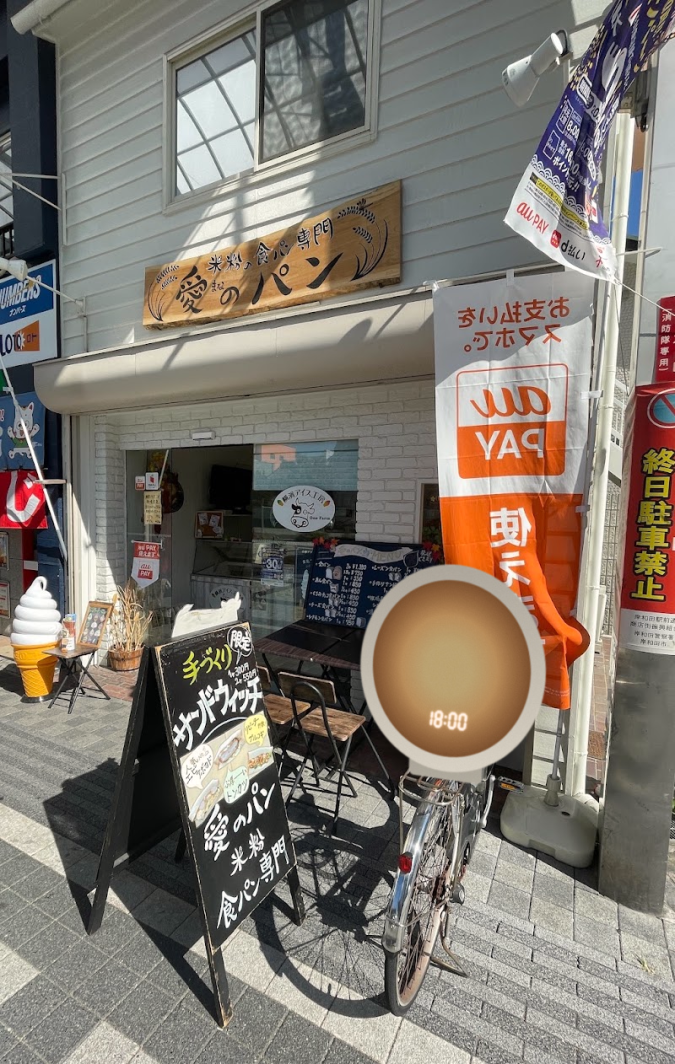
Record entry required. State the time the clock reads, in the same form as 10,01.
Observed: 18,00
